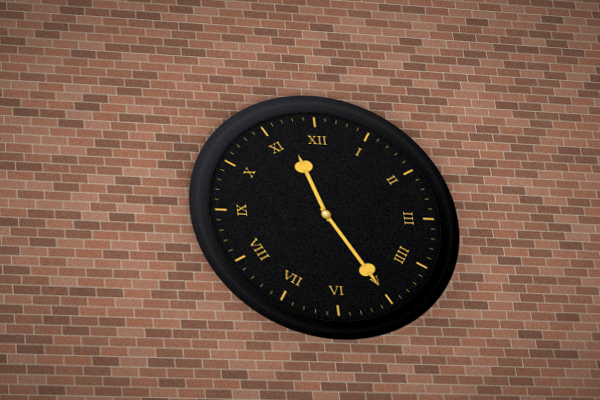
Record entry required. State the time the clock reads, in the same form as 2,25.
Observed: 11,25
